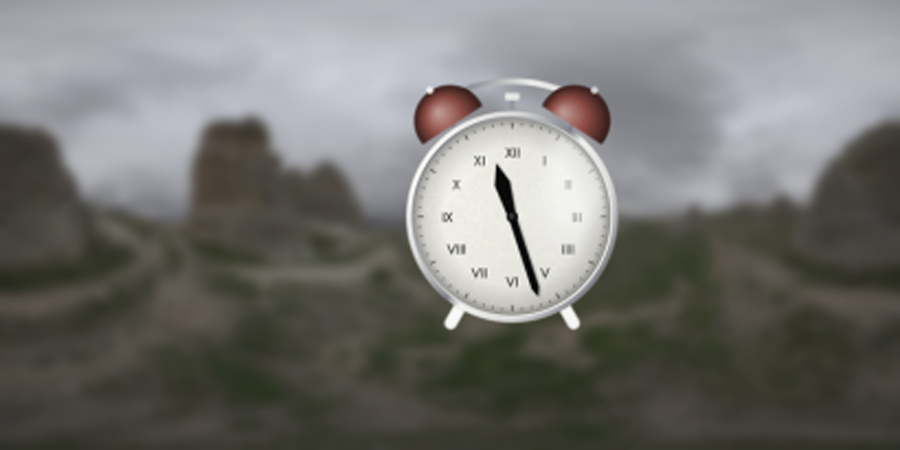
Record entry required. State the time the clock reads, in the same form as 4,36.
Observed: 11,27
